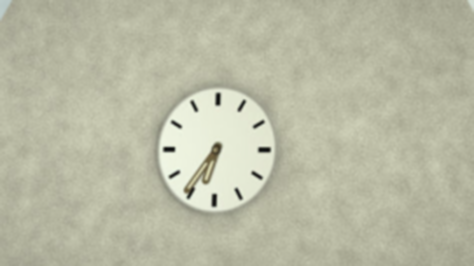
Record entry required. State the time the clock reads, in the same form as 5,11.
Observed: 6,36
